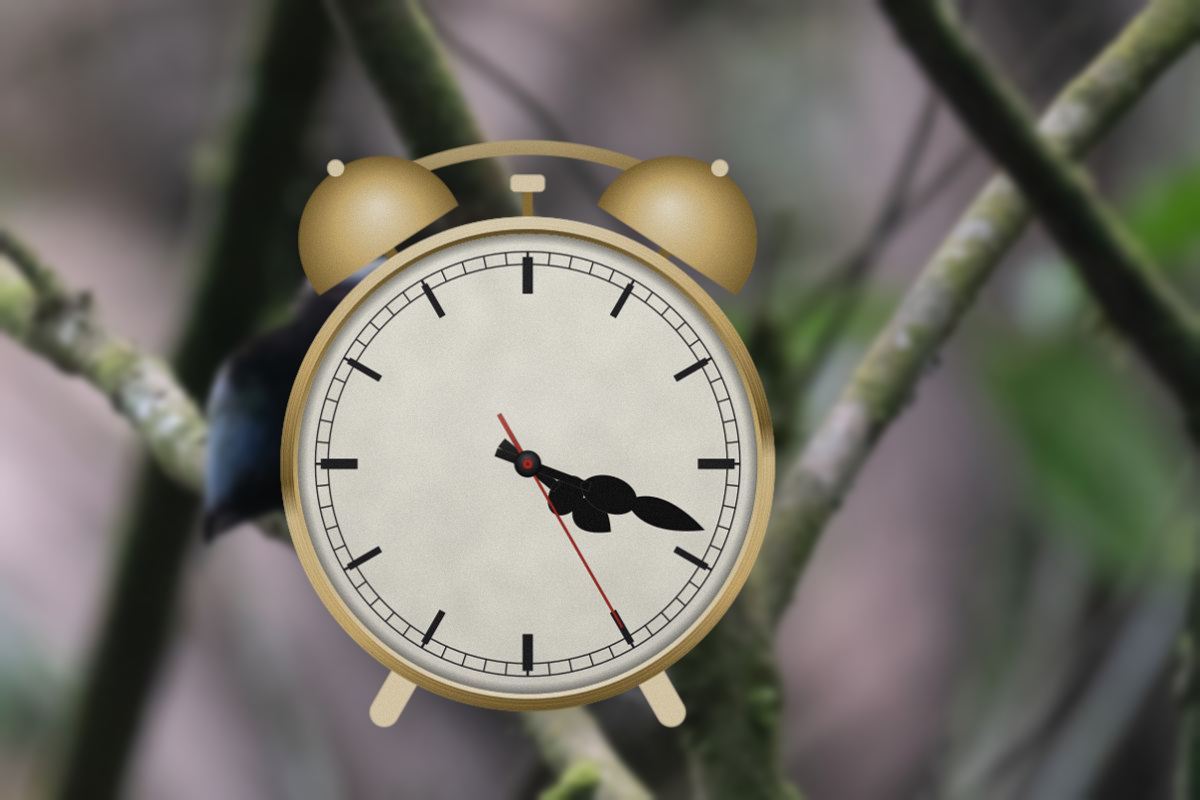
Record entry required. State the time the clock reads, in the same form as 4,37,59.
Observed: 4,18,25
